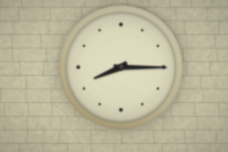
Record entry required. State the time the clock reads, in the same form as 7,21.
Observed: 8,15
